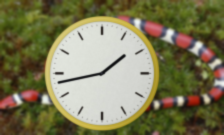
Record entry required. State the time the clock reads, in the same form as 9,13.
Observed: 1,43
